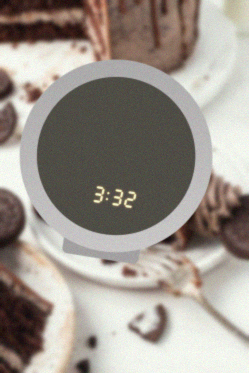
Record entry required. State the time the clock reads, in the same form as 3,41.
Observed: 3,32
